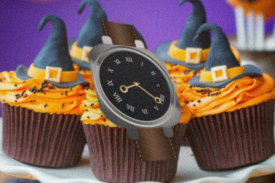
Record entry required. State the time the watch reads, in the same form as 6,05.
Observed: 8,22
